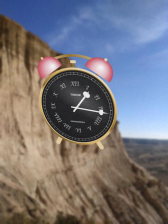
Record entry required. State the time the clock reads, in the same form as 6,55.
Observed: 1,16
